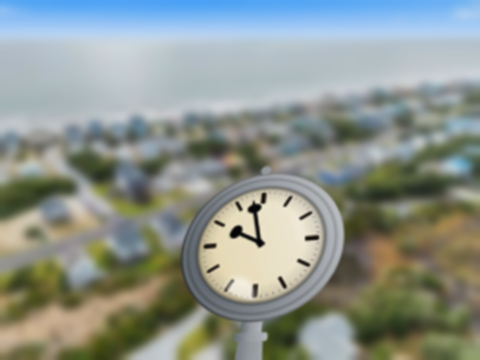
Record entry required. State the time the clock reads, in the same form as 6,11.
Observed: 9,58
